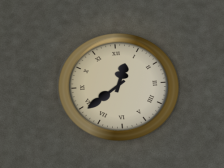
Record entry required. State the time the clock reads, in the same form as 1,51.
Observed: 12,39
